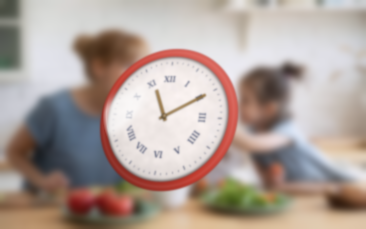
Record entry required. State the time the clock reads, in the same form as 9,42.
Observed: 11,10
